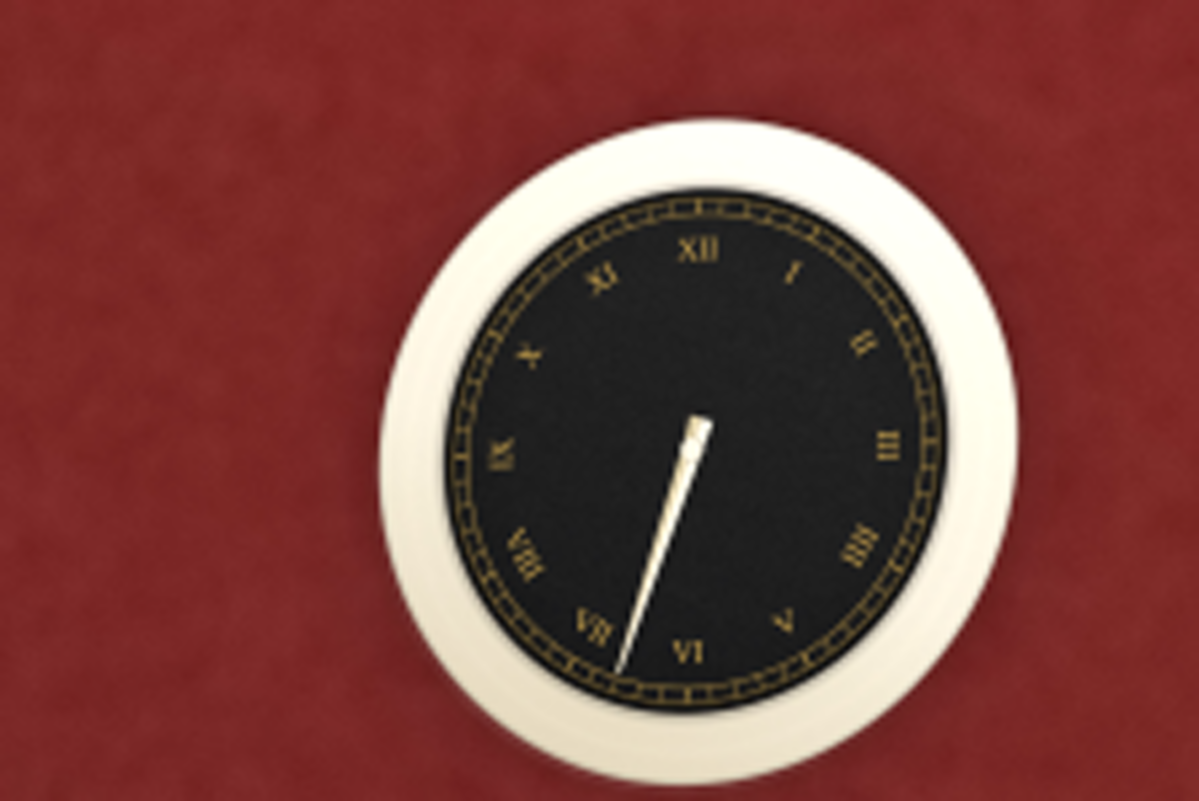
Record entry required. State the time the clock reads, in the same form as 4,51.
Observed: 6,33
